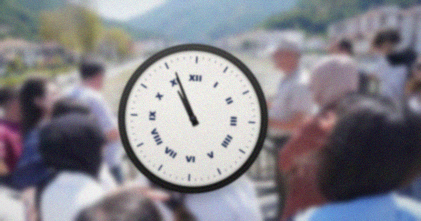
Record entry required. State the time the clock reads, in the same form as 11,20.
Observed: 10,56
